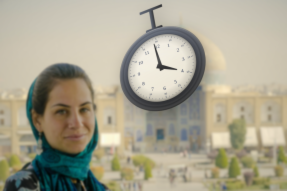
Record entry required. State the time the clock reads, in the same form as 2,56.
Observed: 3,59
